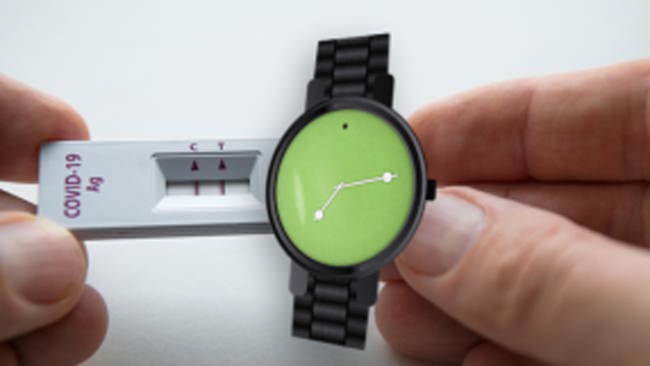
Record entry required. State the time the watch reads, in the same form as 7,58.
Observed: 7,13
